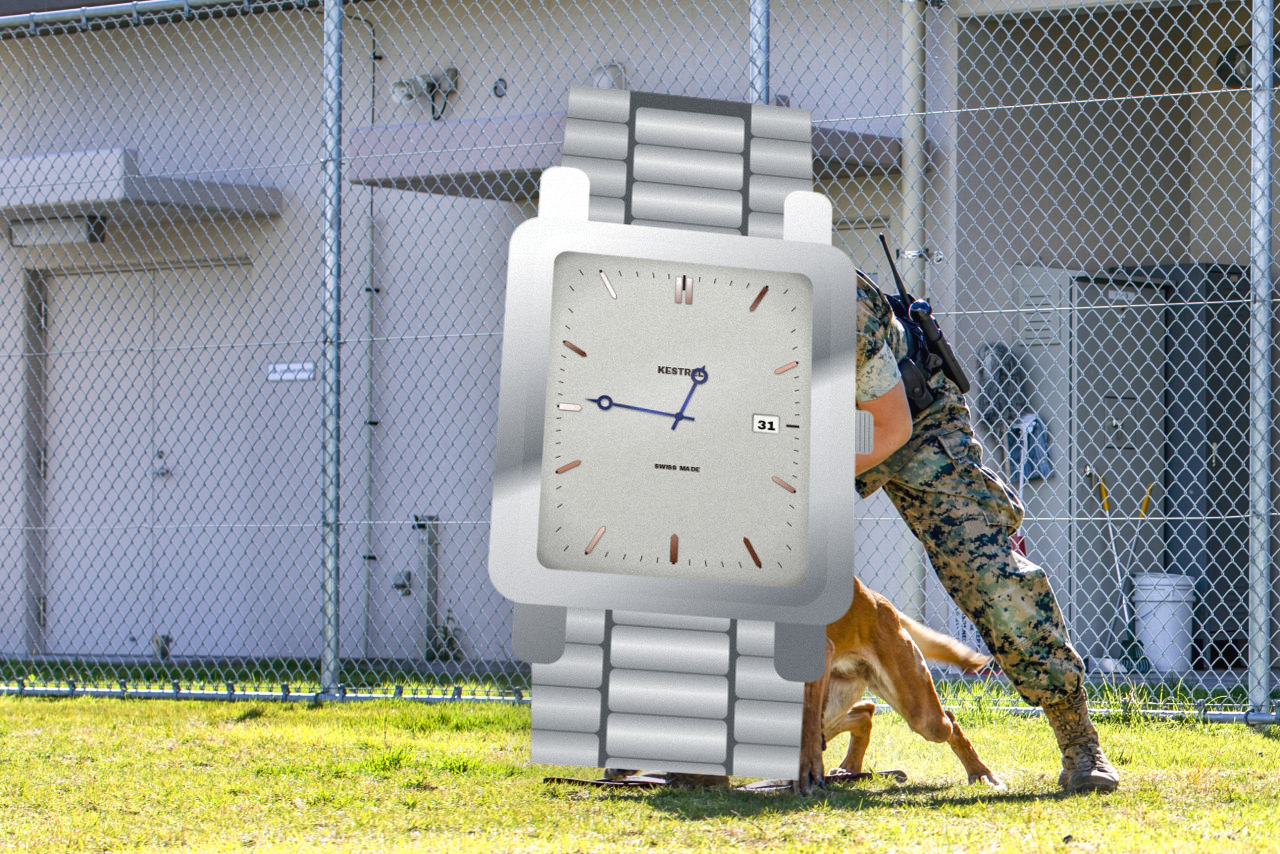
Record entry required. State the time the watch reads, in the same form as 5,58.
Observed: 12,46
